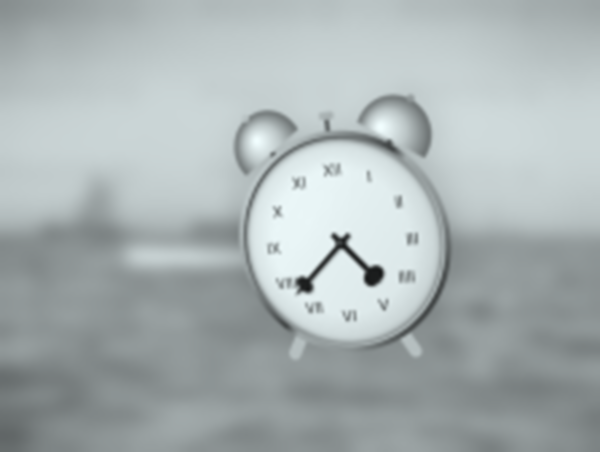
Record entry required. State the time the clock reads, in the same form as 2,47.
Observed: 4,38
